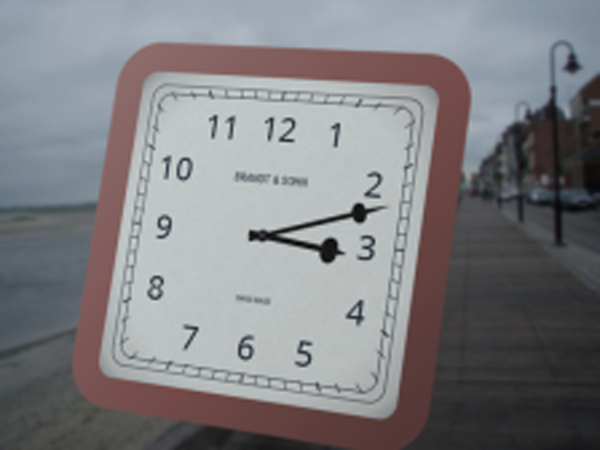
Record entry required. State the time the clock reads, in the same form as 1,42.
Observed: 3,12
